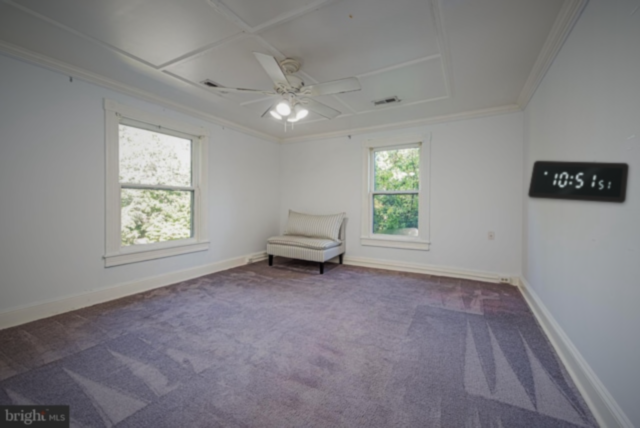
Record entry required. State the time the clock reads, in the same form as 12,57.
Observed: 10,51
